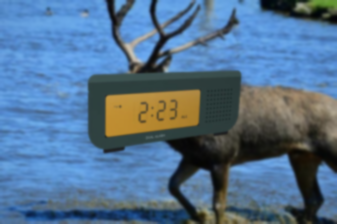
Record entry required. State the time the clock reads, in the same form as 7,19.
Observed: 2,23
